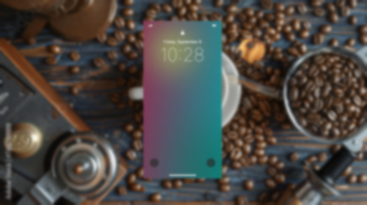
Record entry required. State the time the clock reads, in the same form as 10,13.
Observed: 10,28
